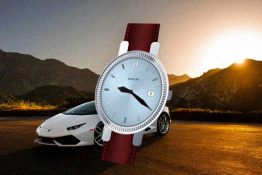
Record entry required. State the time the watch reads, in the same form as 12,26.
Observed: 9,20
